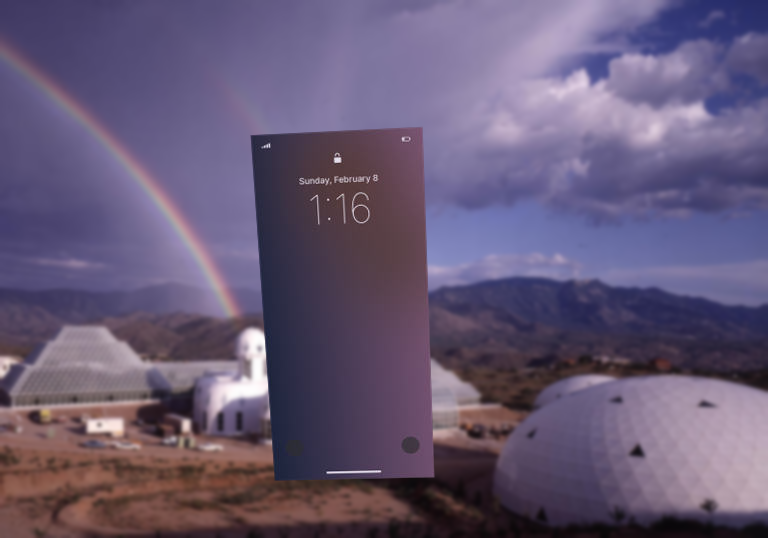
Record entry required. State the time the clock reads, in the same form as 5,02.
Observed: 1,16
